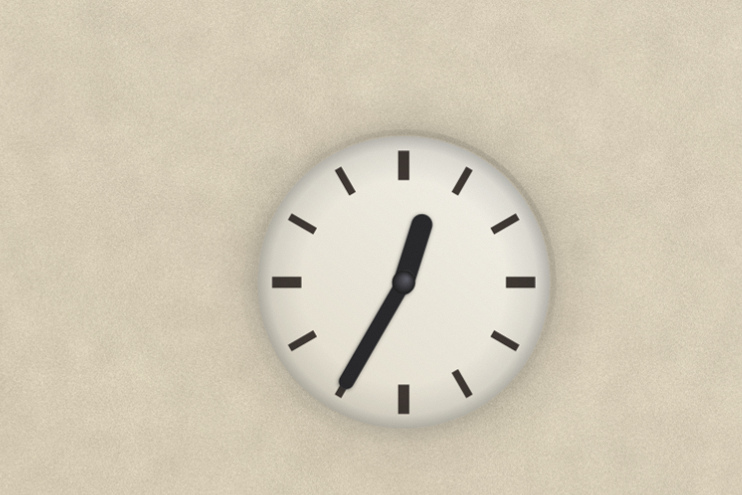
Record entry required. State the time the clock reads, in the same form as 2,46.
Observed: 12,35
